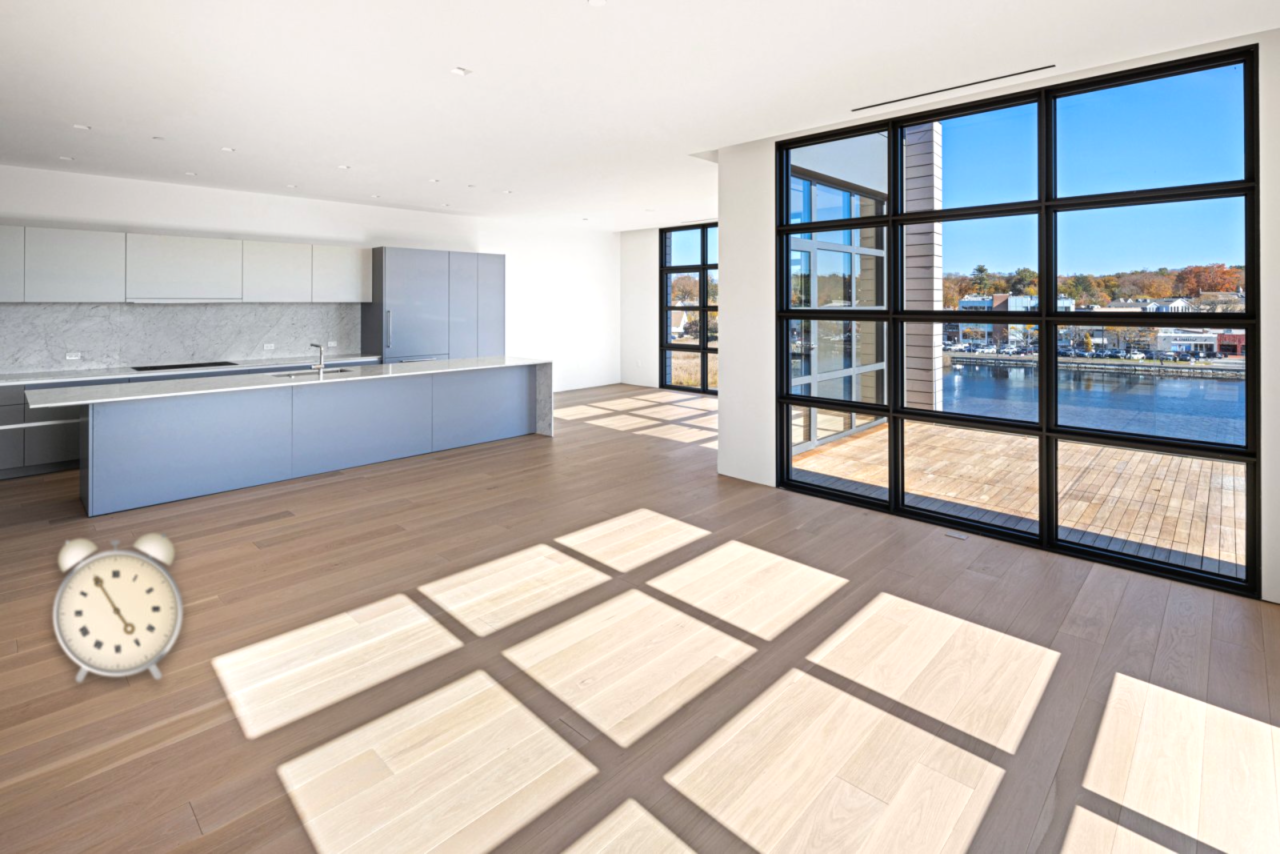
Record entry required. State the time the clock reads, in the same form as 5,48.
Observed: 4,55
